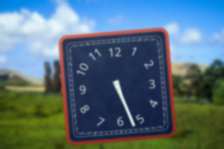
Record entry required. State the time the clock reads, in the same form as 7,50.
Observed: 5,27
